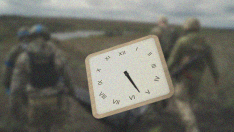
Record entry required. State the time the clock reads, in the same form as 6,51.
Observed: 5,27
